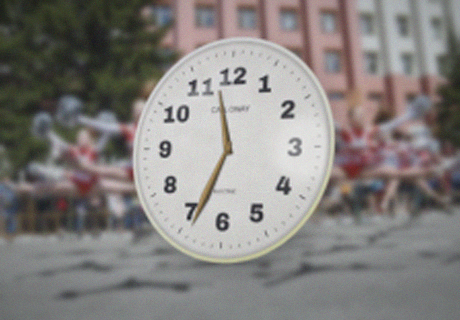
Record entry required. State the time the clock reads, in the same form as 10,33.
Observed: 11,34
